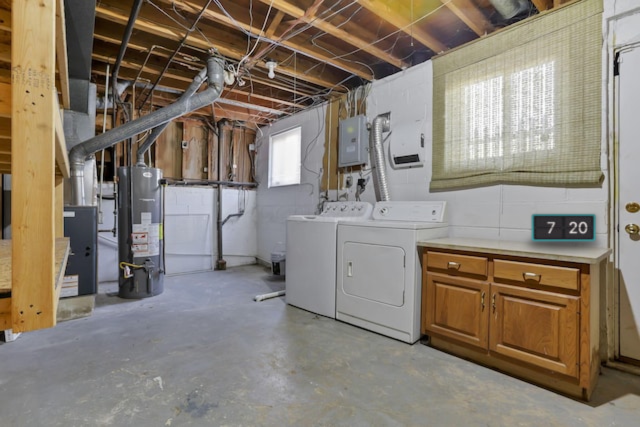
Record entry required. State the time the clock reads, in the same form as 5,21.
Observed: 7,20
